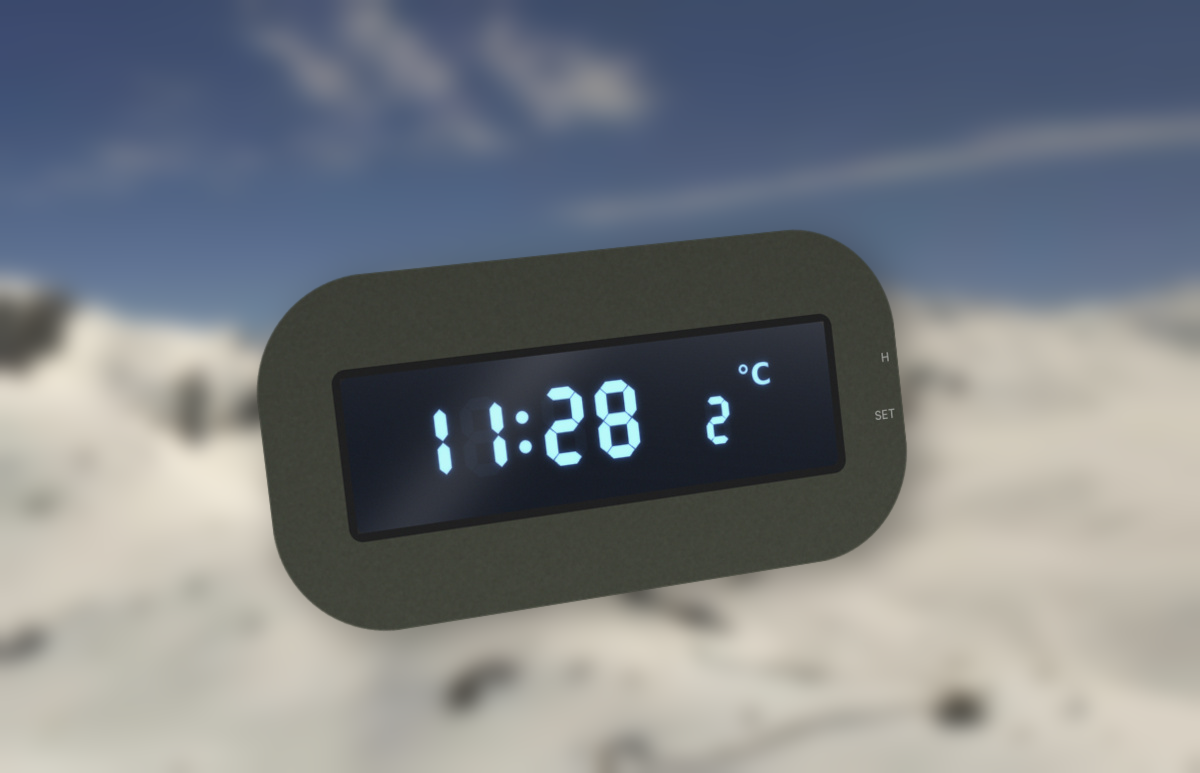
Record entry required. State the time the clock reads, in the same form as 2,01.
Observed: 11,28
